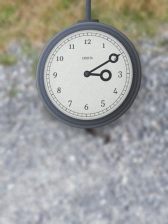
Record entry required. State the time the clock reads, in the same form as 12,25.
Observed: 3,10
